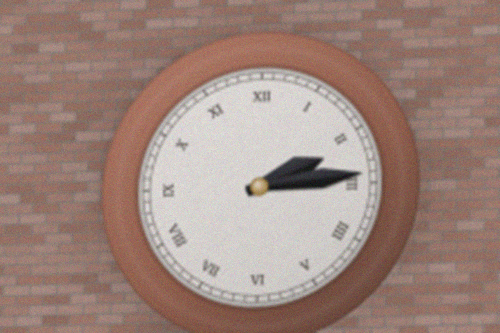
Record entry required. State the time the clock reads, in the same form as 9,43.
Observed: 2,14
